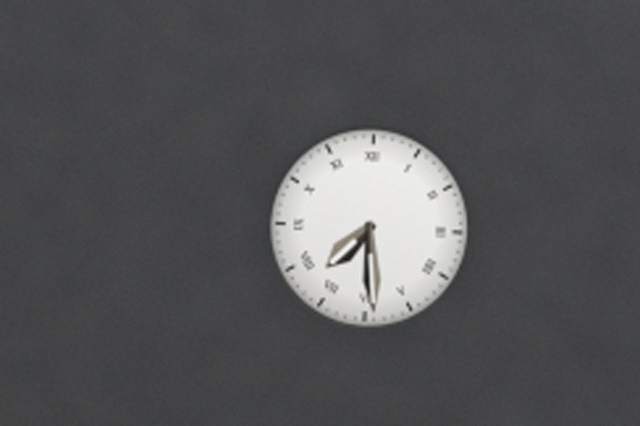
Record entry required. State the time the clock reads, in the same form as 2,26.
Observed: 7,29
